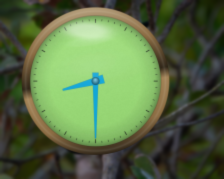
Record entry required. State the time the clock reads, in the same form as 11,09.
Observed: 8,30
